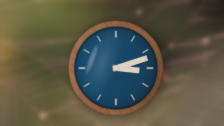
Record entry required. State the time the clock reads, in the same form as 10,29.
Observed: 3,12
